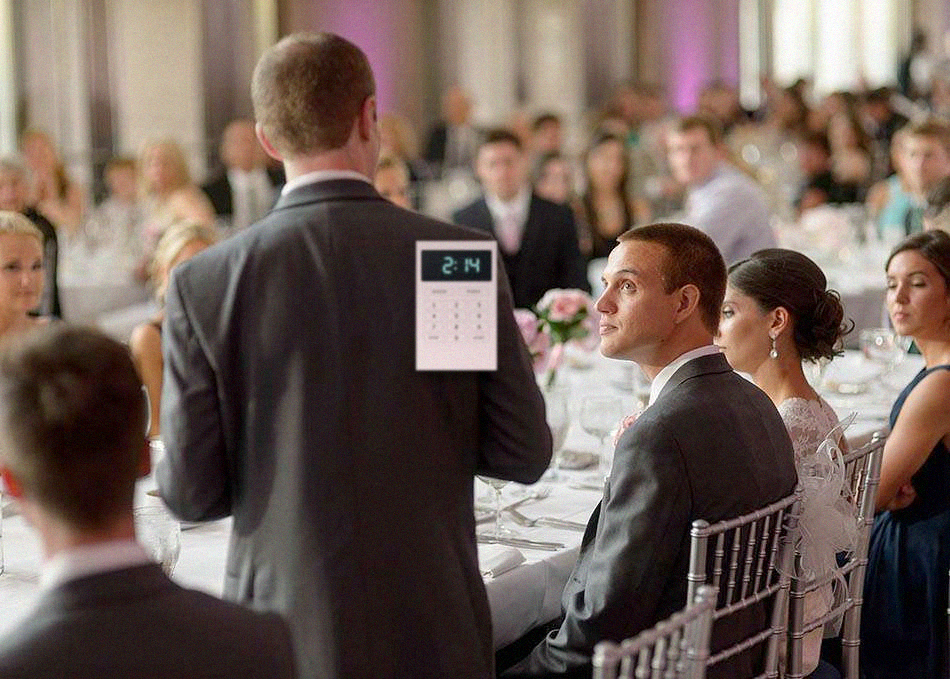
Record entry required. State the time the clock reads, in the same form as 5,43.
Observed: 2,14
